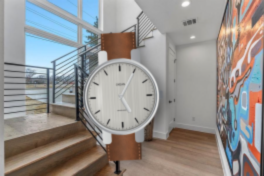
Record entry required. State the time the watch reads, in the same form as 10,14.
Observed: 5,05
